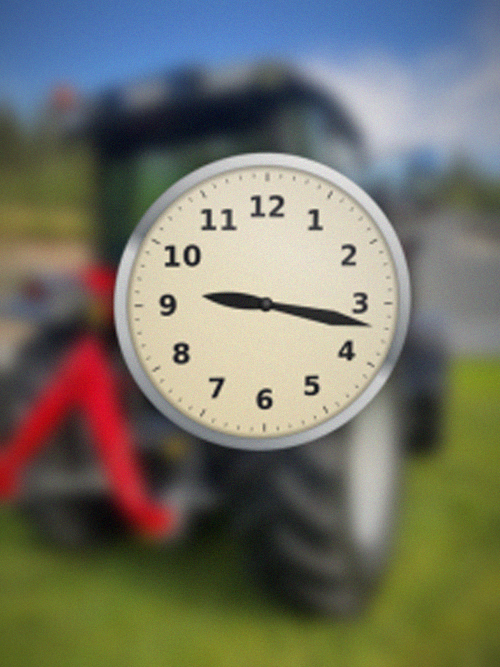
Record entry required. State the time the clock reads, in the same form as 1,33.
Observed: 9,17
